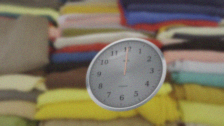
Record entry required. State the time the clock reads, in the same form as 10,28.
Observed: 12,00
